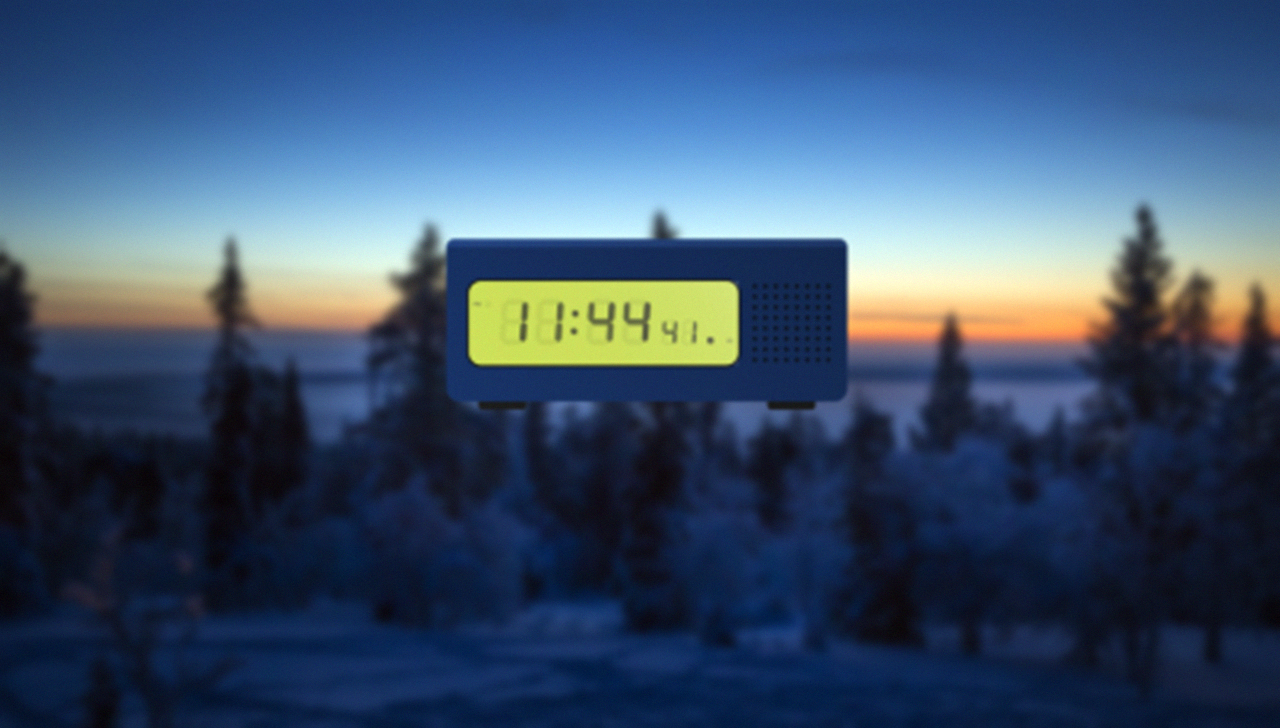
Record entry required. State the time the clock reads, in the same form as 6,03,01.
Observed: 11,44,41
